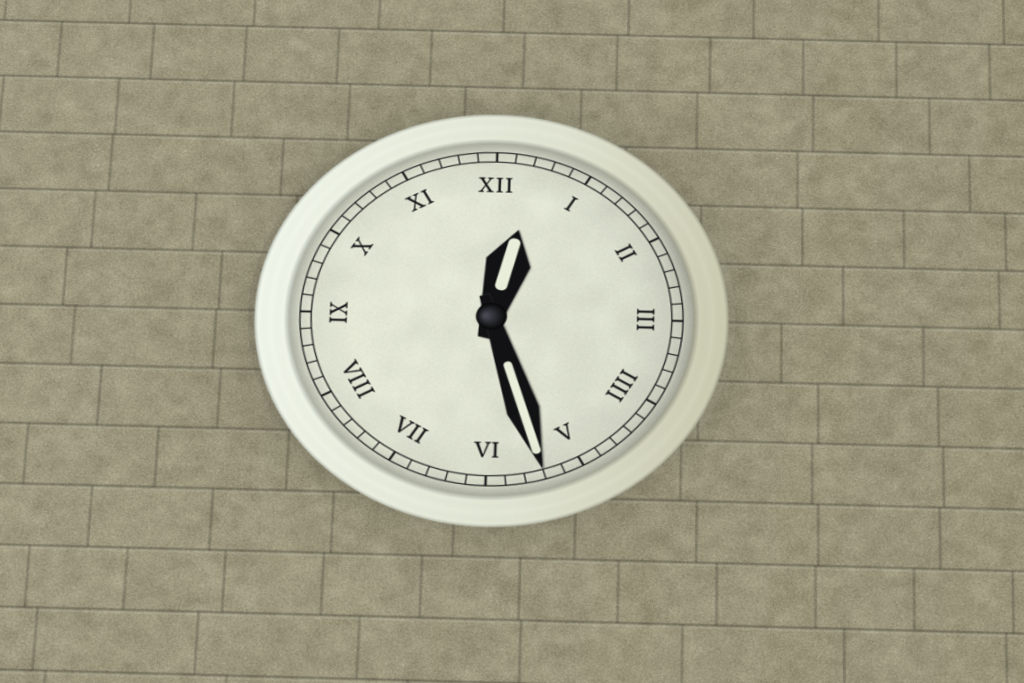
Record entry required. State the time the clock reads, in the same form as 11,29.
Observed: 12,27
